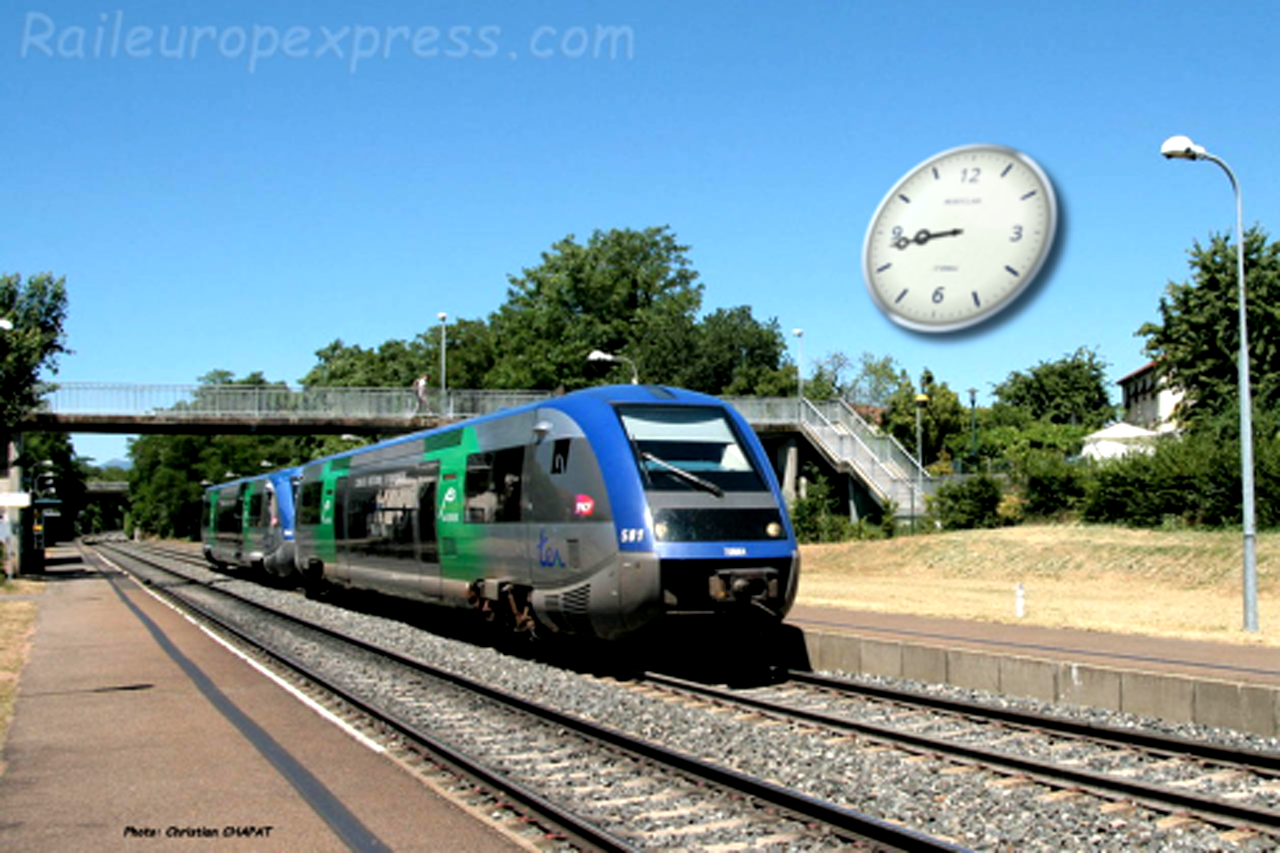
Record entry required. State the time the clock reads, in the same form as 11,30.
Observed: 8,43
